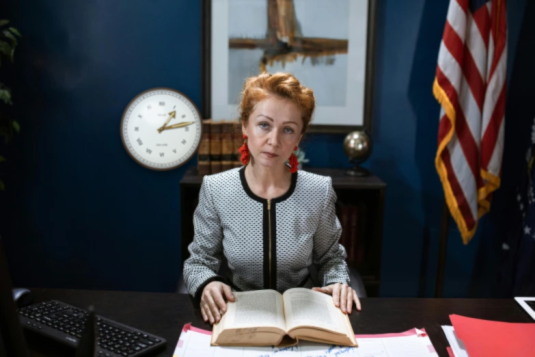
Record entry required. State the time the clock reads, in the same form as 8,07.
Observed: 1,13
